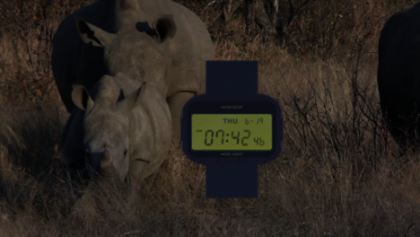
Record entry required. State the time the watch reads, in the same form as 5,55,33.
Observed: 7,42,46
